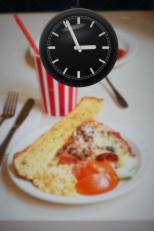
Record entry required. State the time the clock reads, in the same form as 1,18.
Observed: 2,56
